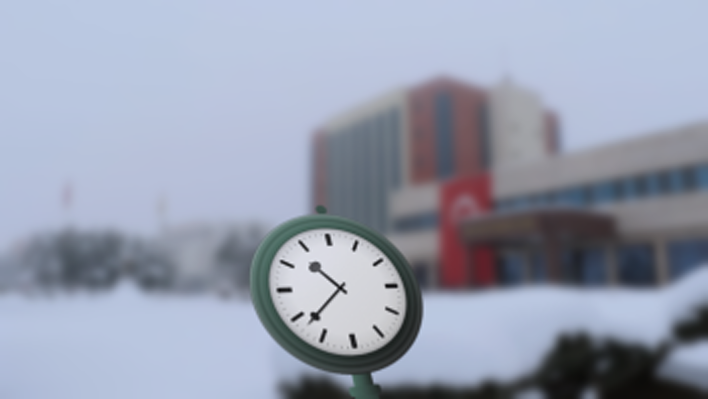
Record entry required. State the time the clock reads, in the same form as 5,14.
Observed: 10,38
